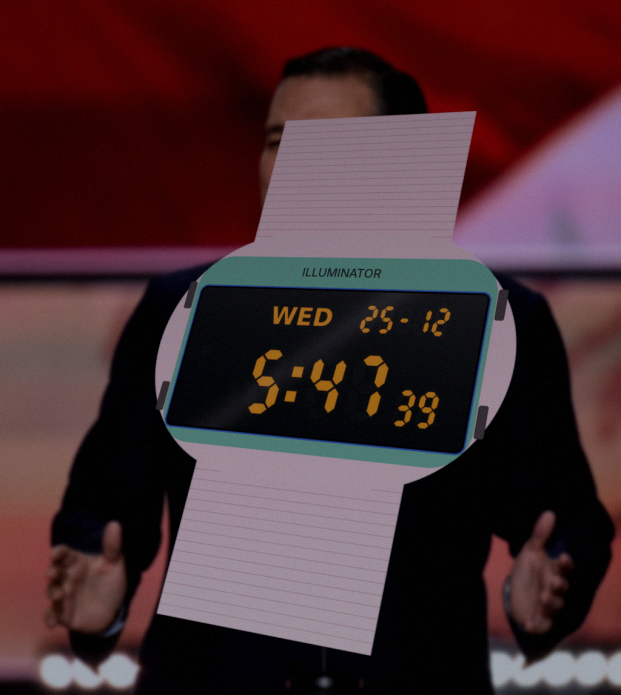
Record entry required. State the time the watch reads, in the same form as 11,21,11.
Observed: 5,47,39
